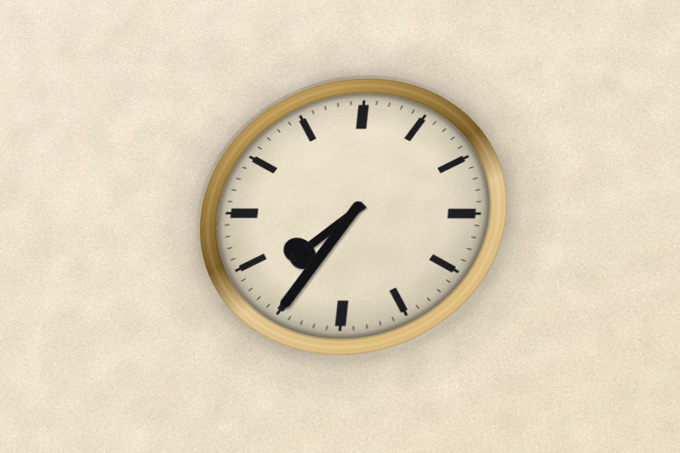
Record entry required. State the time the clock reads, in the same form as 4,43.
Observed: 7,35
